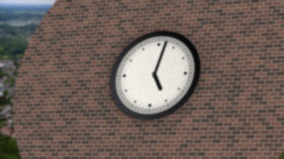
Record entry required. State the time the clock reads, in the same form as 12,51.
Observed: 5,02
